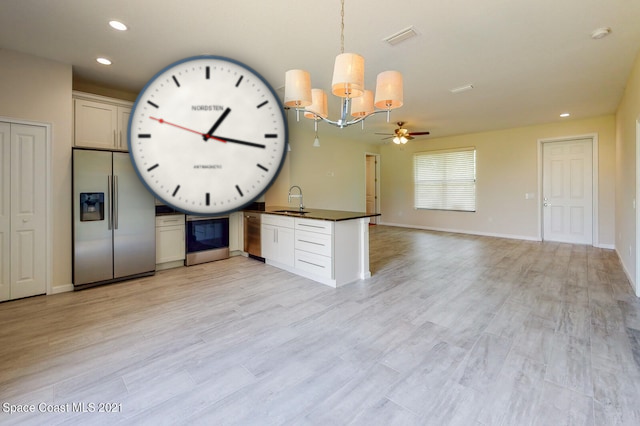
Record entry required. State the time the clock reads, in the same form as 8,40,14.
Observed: 1,16,48
